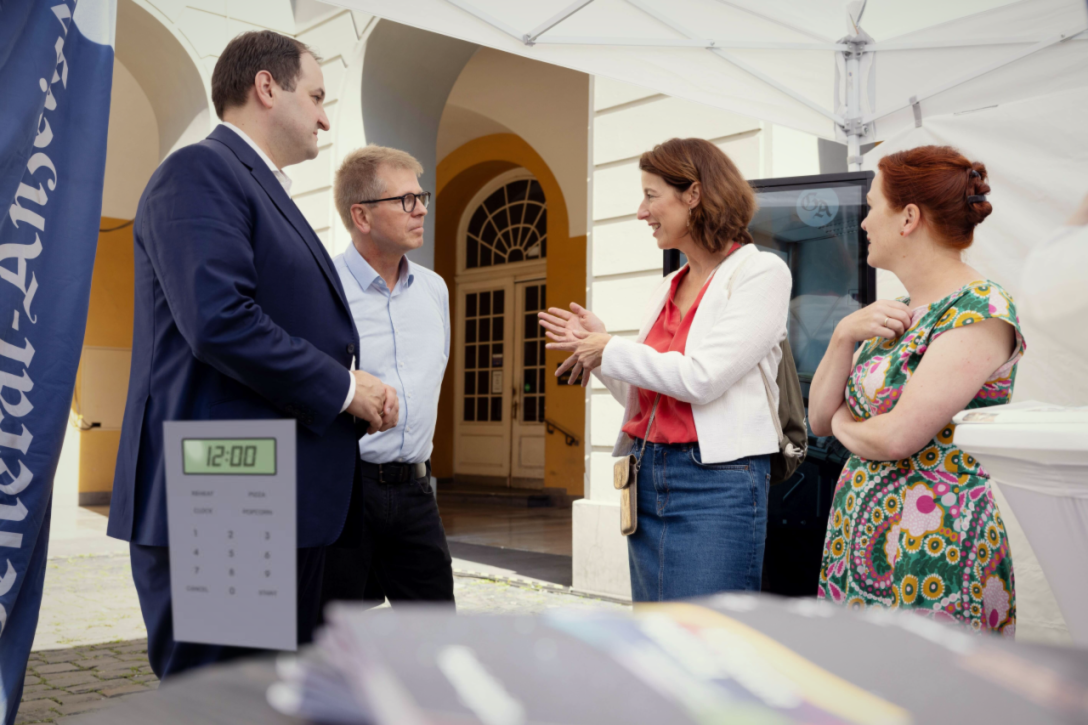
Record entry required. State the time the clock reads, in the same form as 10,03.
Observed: 12,00
